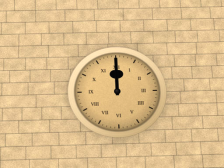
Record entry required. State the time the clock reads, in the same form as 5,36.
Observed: 12,00
